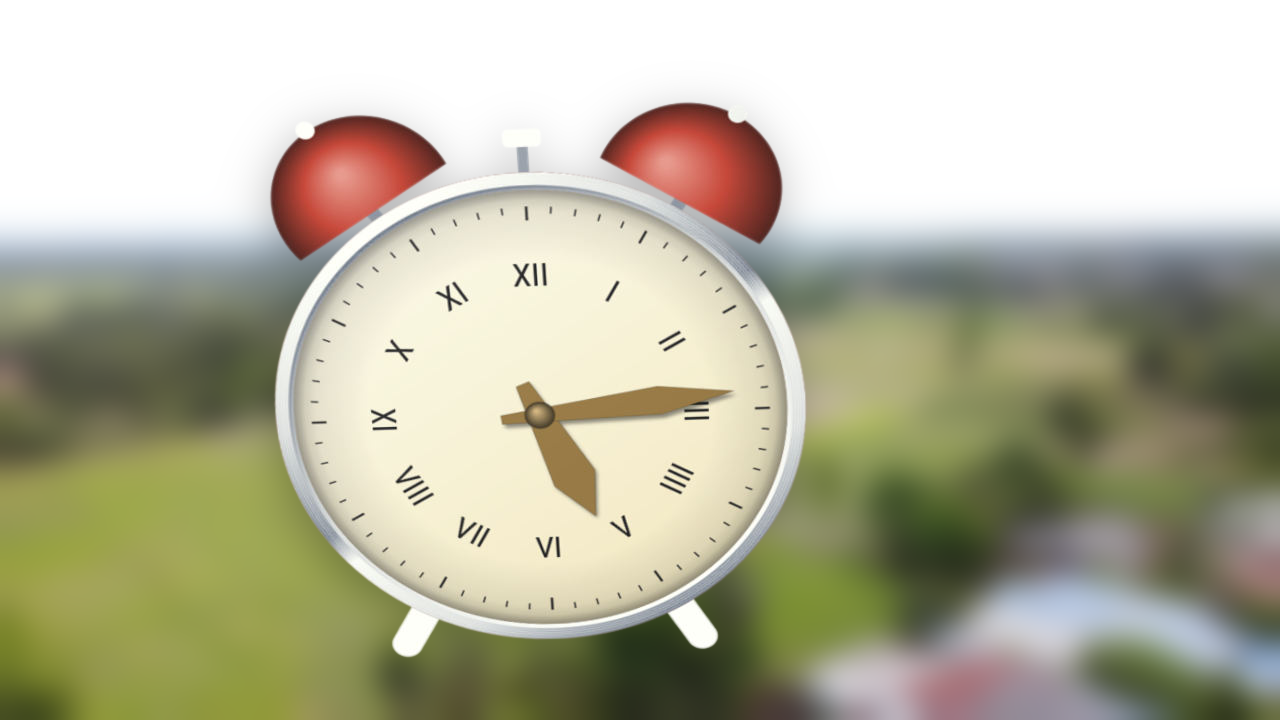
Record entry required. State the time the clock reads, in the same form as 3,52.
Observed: 5,14
